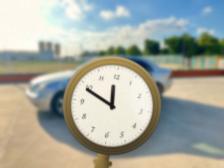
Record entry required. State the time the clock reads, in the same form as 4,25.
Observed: 11,49
